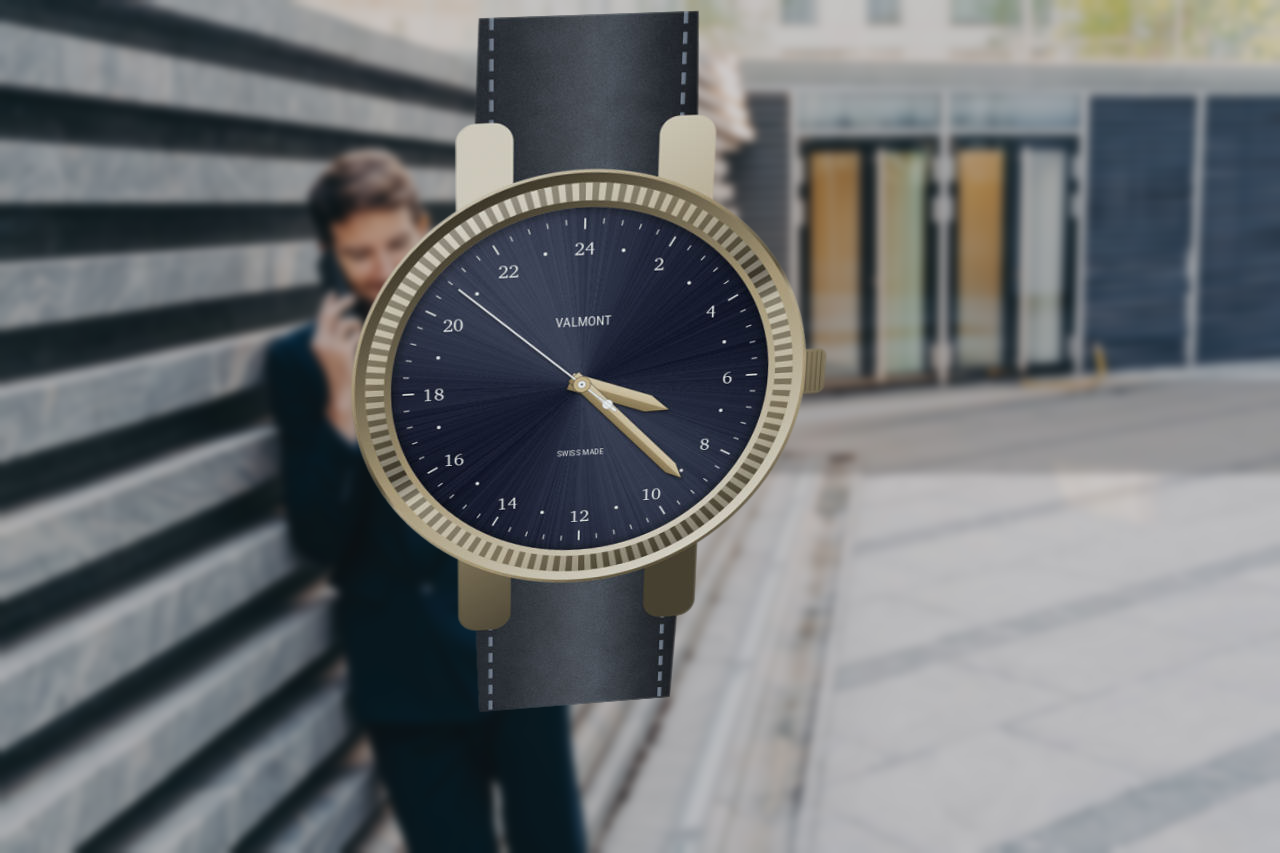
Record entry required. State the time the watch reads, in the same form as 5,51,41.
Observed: 7,22,52
